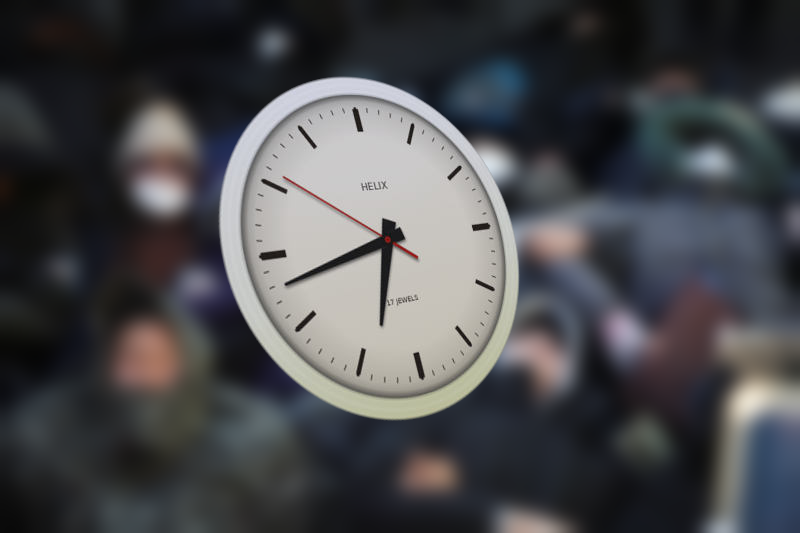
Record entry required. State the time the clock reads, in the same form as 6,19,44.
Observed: 6,42,51
